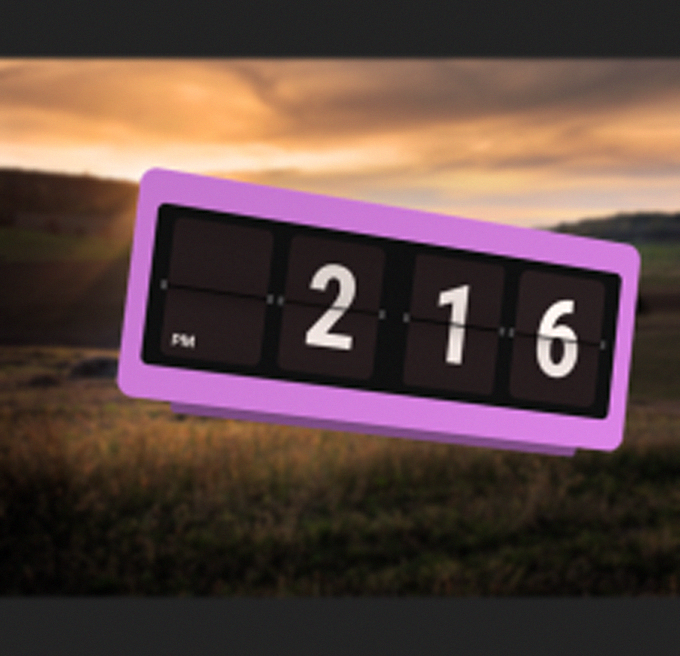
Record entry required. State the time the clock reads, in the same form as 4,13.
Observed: 2,16
